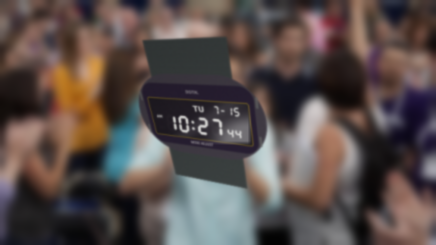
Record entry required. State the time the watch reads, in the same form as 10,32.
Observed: 10,27
